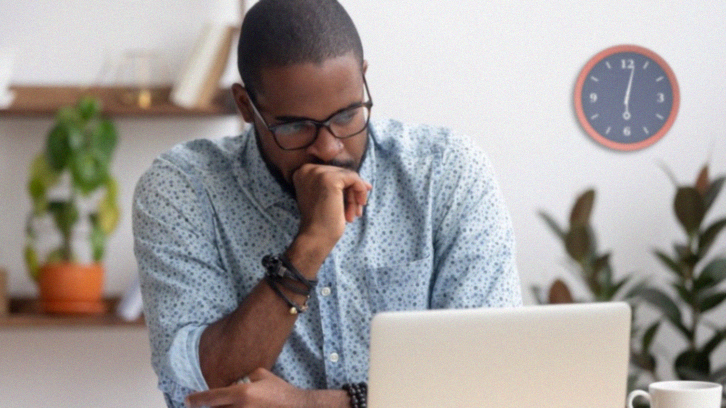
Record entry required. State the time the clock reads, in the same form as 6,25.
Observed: 6,02
